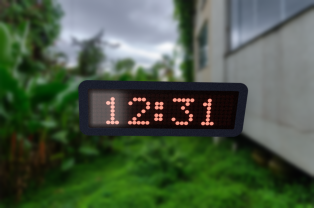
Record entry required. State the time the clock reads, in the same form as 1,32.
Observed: 12,31
